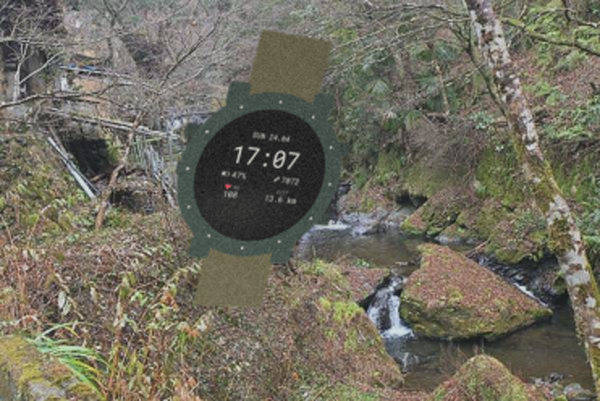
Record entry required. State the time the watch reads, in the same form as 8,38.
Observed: 17,07
